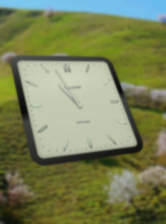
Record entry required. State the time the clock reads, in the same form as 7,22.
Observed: 10,57
